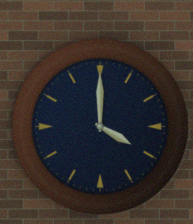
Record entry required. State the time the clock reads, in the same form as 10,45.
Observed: 4,00
